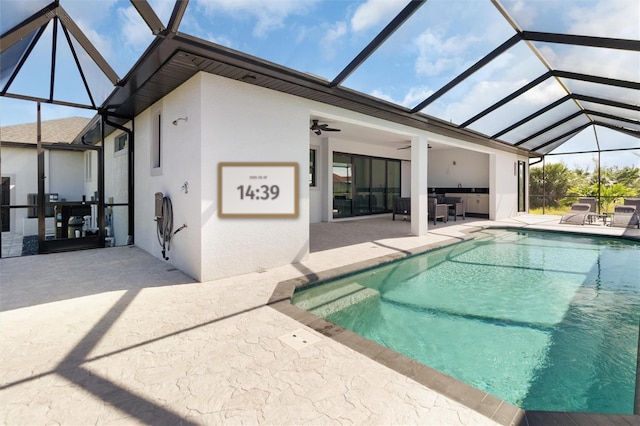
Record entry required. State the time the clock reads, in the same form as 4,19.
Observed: 14,39
